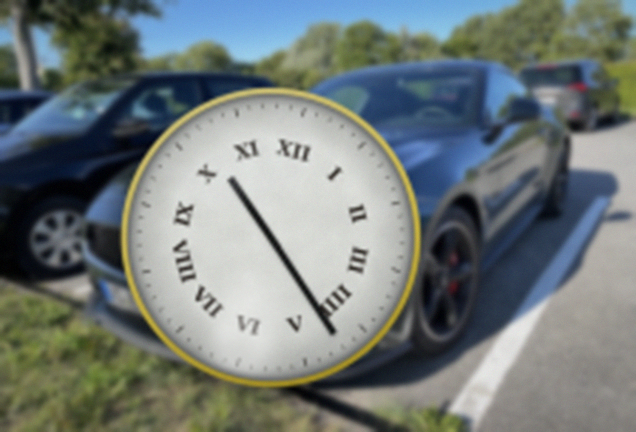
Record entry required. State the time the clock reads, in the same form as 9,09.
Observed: 10,22
